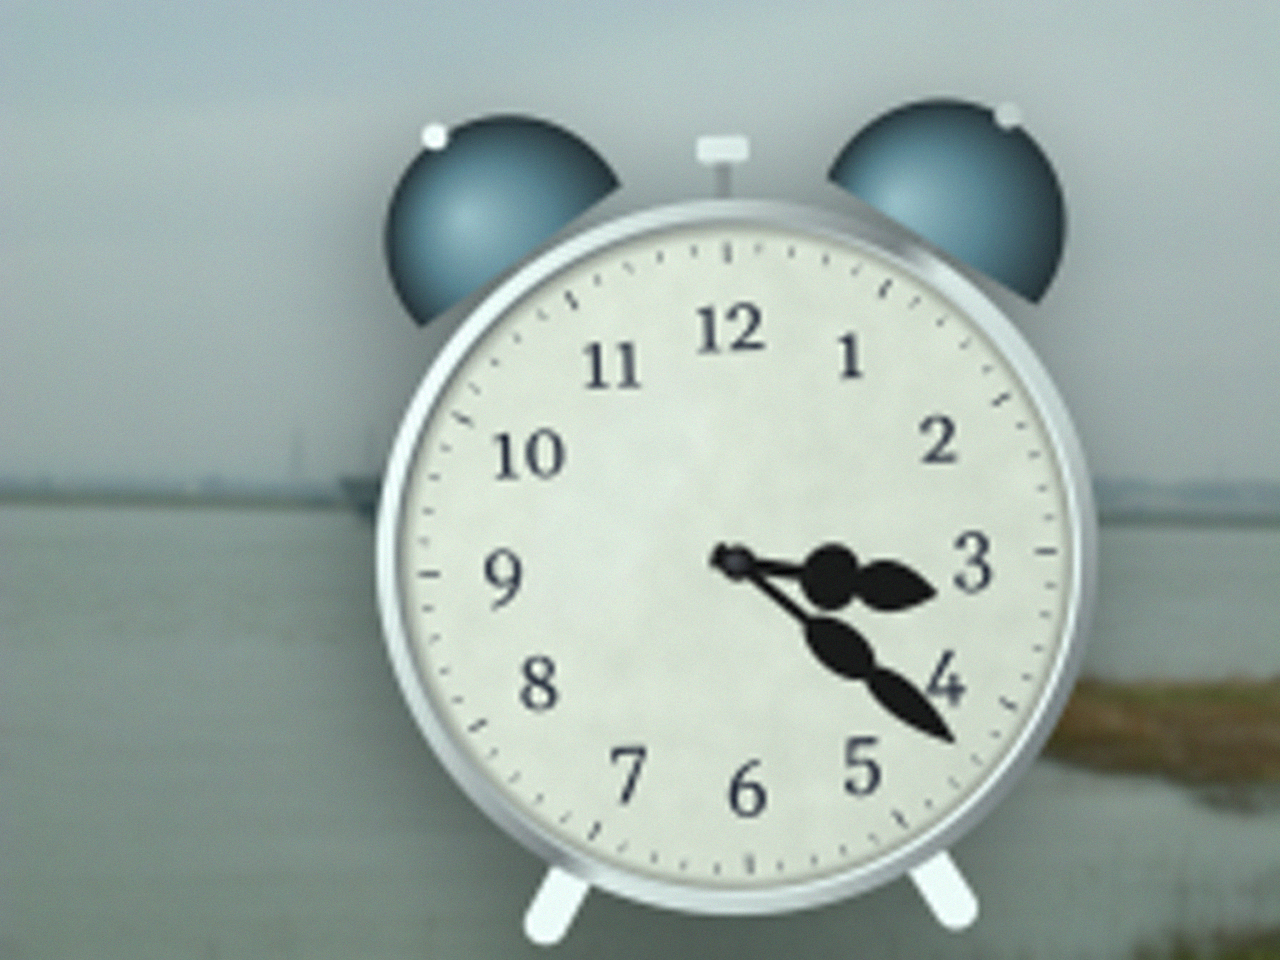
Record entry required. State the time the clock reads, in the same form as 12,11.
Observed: 3,22
